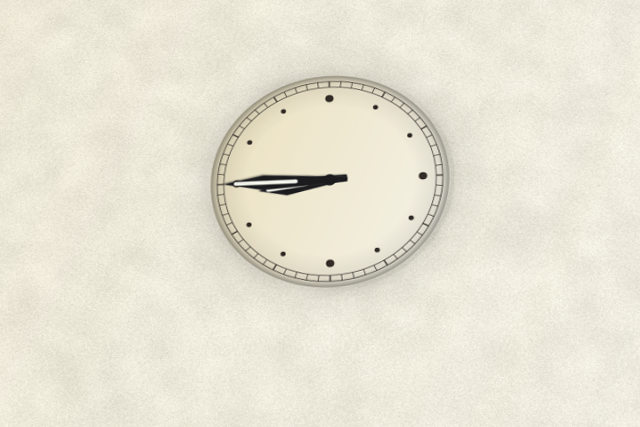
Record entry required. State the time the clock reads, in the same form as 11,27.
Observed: 8,45
